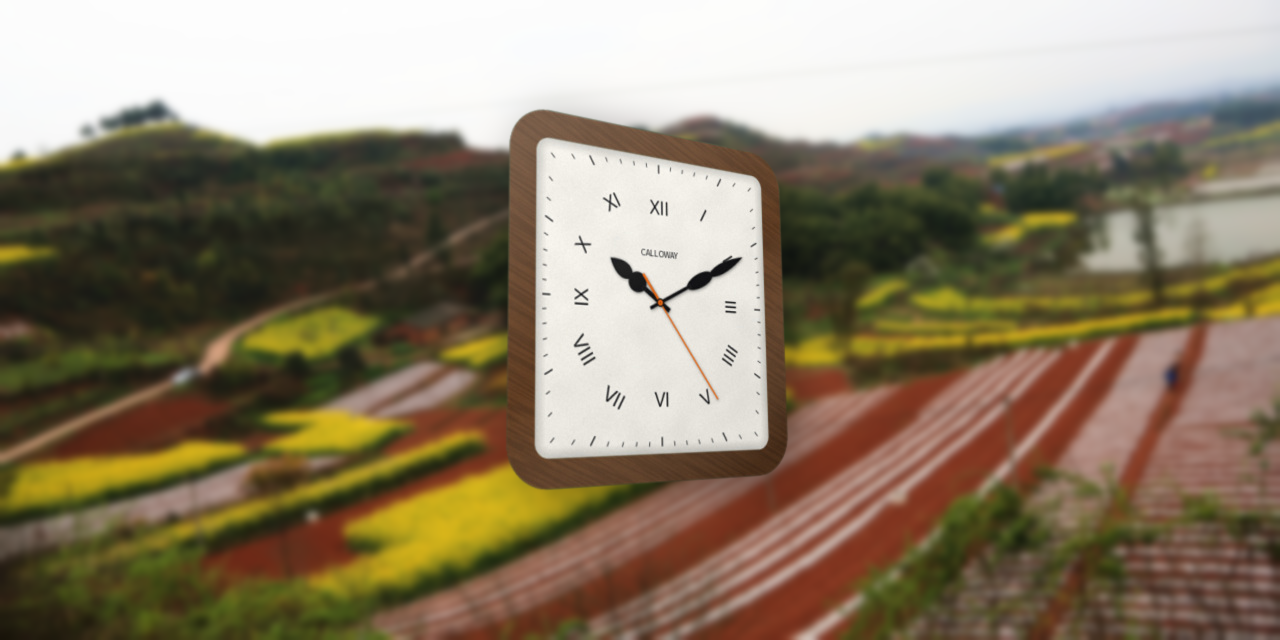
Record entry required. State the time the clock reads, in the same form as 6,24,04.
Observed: 10,10,24
